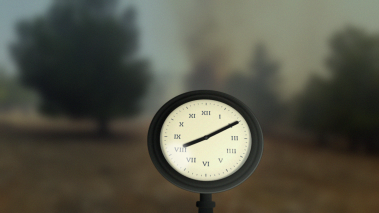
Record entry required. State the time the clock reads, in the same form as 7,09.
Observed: 8,10
